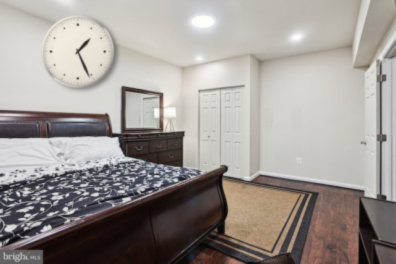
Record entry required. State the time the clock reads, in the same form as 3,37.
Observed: 1,26
